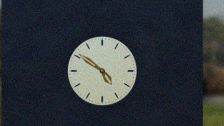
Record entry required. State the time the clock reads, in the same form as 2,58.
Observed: 4,51
